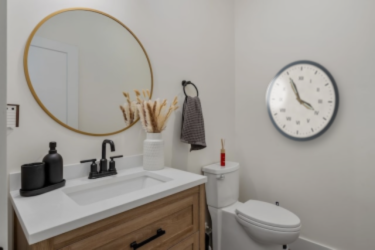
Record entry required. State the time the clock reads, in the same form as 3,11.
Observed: 3,55
